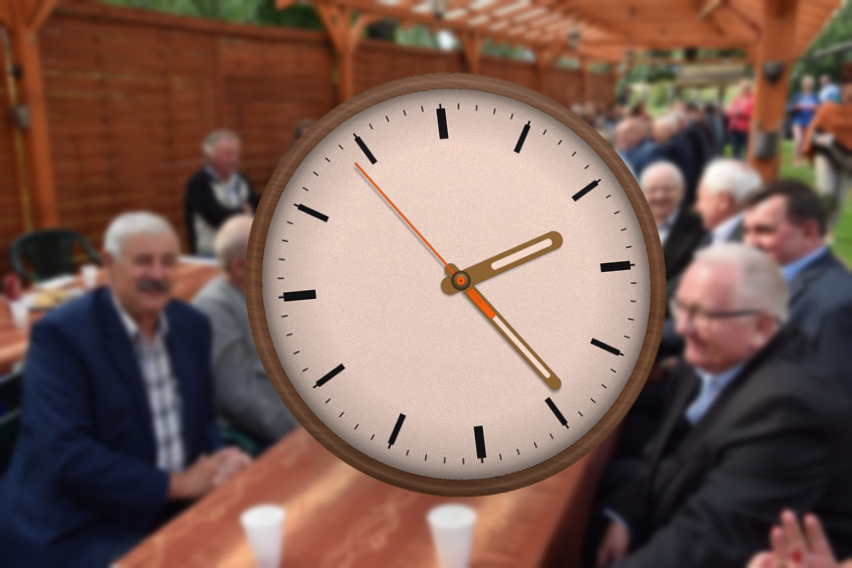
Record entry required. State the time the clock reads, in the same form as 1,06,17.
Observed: 2,23,54
